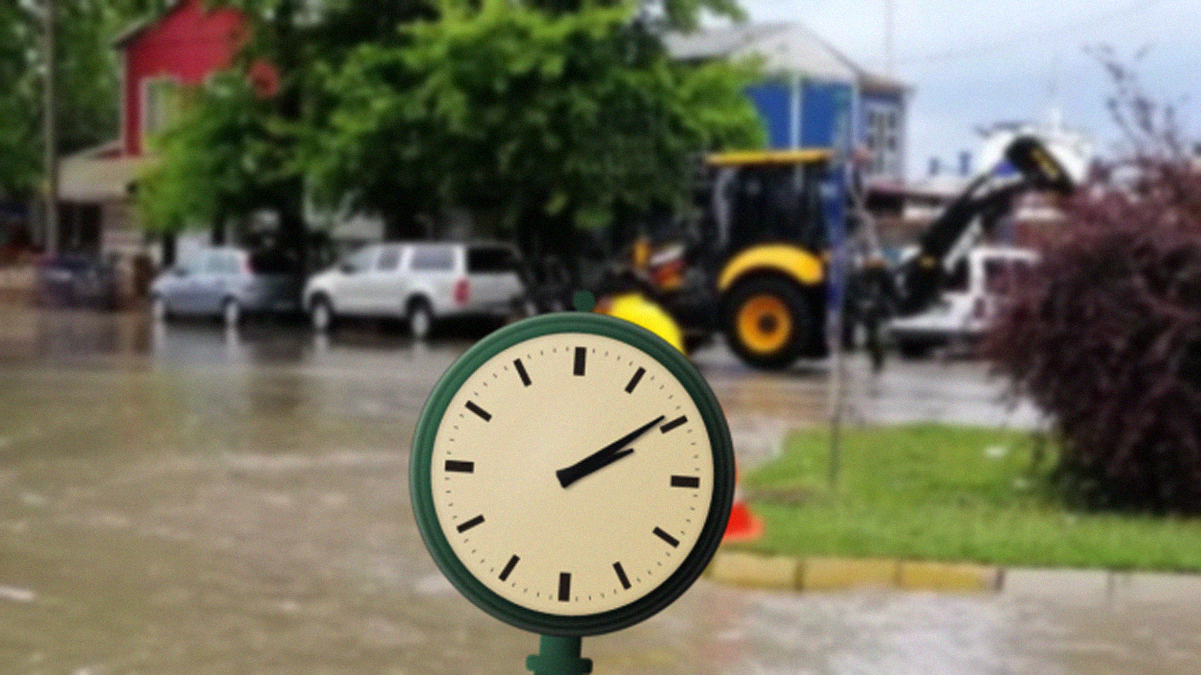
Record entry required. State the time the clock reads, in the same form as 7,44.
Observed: 2,09
